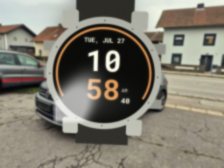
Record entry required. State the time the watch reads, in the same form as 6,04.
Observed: 10,58
